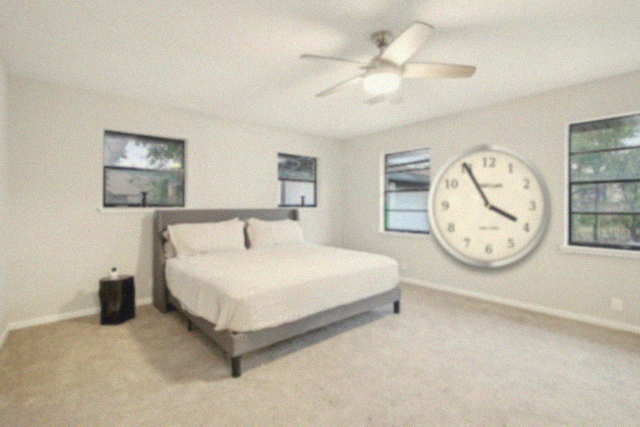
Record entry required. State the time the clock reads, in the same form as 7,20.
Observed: 3,55
